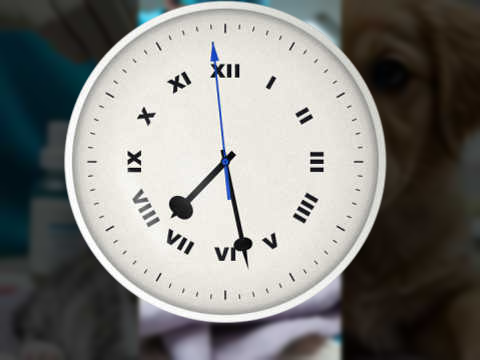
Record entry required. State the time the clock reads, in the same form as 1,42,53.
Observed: 7,27,59
